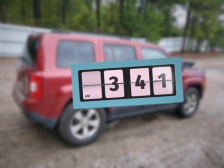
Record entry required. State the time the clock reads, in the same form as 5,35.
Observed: 3,41
